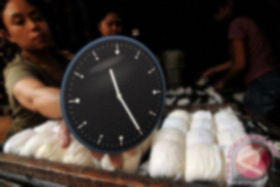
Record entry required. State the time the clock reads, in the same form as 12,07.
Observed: 11,25
